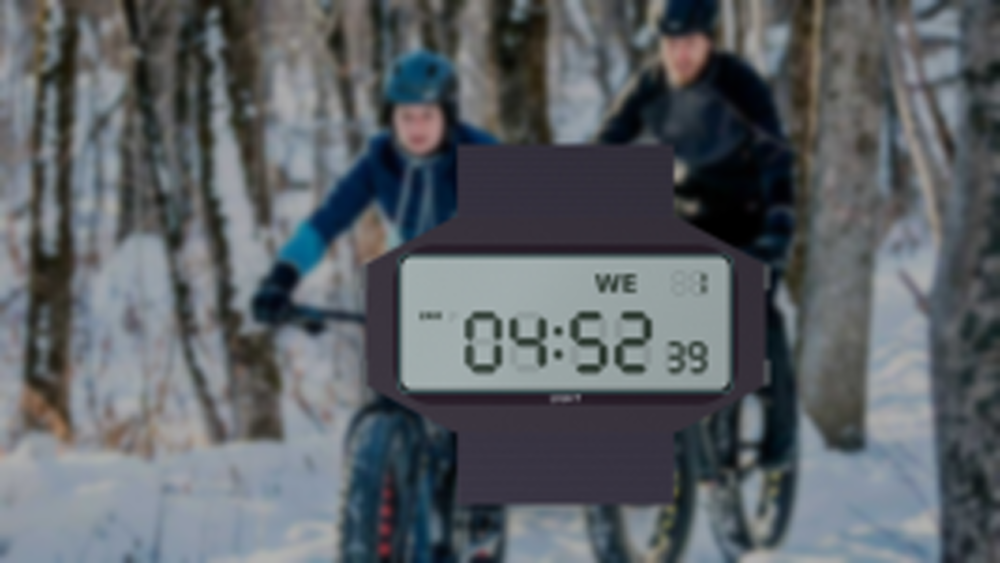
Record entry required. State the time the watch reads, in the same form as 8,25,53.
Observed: 4,52,39
